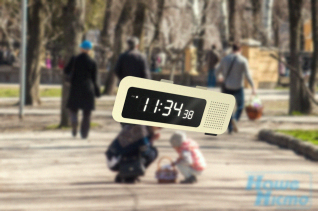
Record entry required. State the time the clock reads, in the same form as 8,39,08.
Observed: 11,34,38
